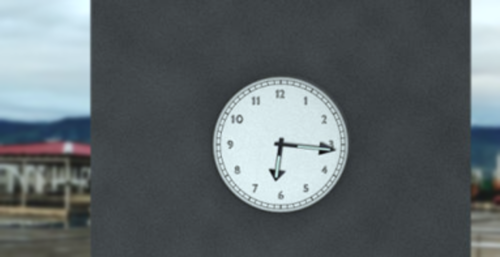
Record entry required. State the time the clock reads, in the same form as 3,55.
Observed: 6,16
